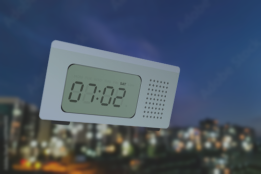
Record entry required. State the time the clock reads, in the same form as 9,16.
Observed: 7,02
